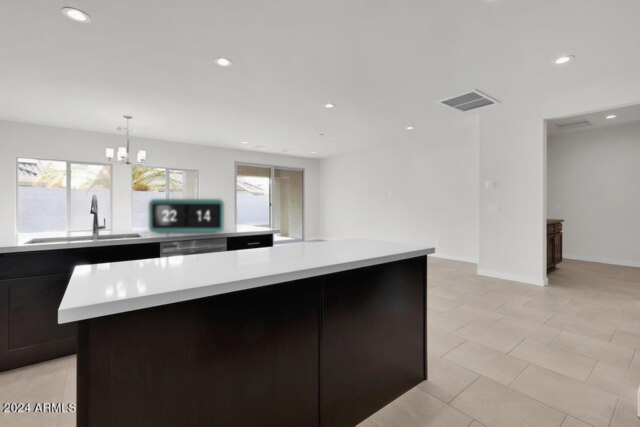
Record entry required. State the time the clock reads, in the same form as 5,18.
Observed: 22,14
